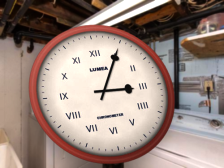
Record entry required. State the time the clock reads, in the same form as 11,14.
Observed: 3,05
